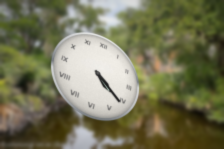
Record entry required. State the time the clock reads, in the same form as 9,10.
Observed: 4,21
